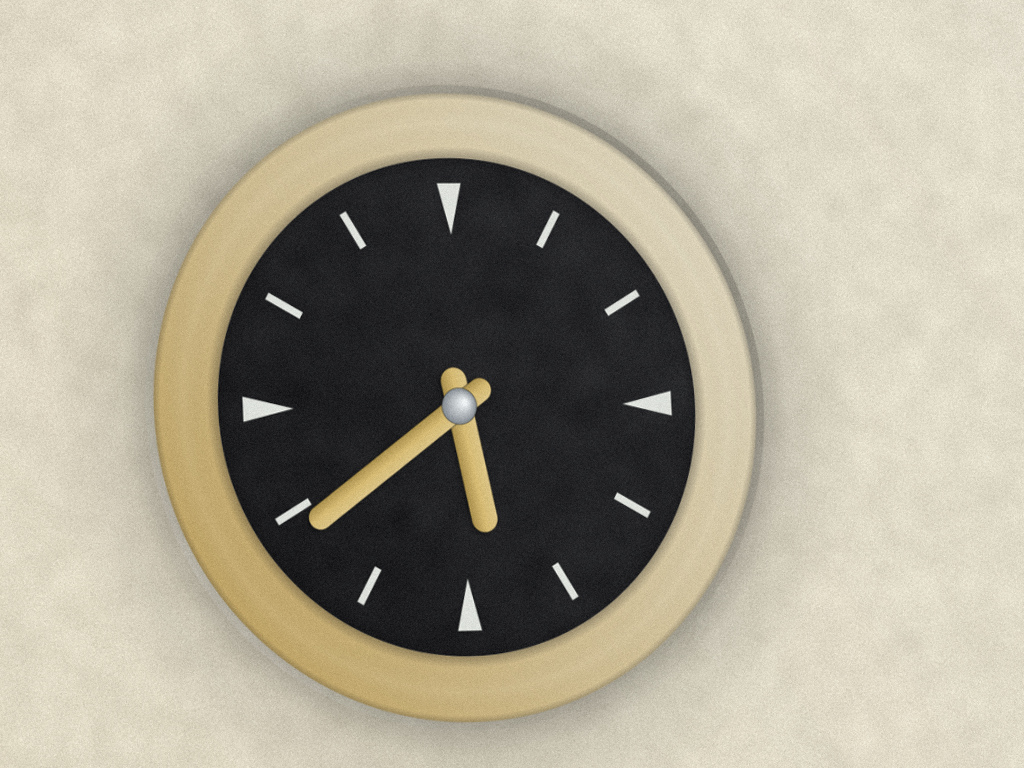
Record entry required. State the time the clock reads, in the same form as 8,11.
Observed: 5,39
